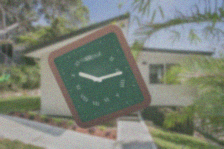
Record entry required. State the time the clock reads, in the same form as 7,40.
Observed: 10,16
